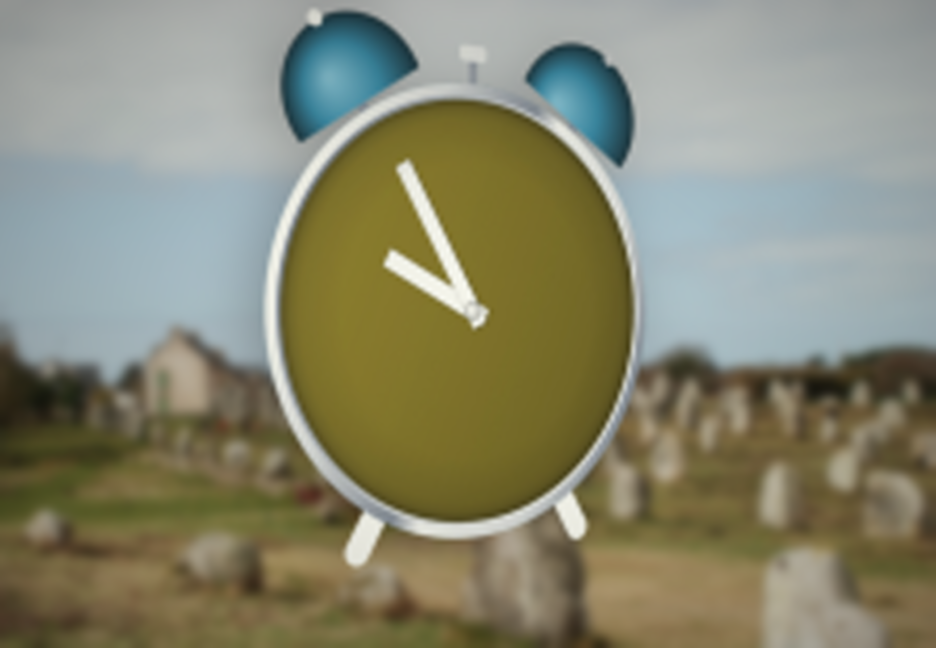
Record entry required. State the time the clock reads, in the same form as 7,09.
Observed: 9,55
